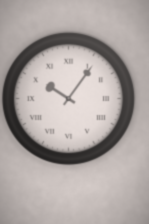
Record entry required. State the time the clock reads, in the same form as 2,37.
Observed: 10,06
